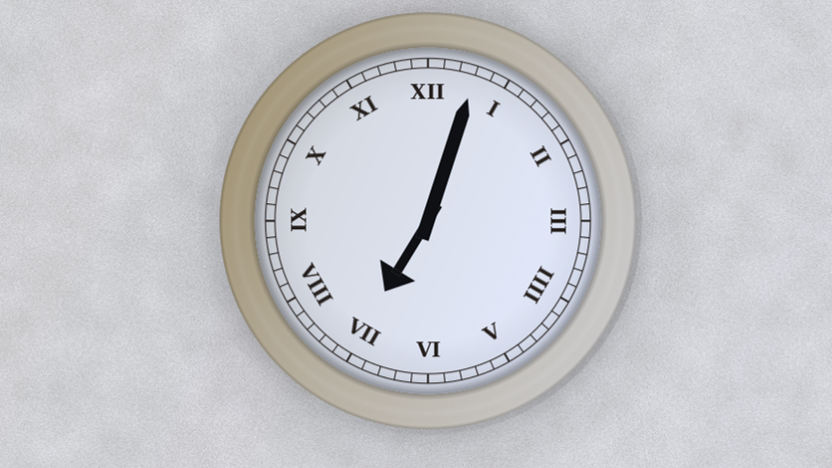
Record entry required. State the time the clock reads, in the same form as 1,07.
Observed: 7,03
